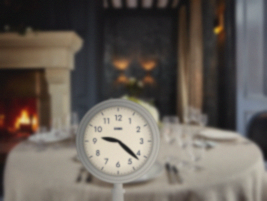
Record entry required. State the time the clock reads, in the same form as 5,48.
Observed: 9,22
